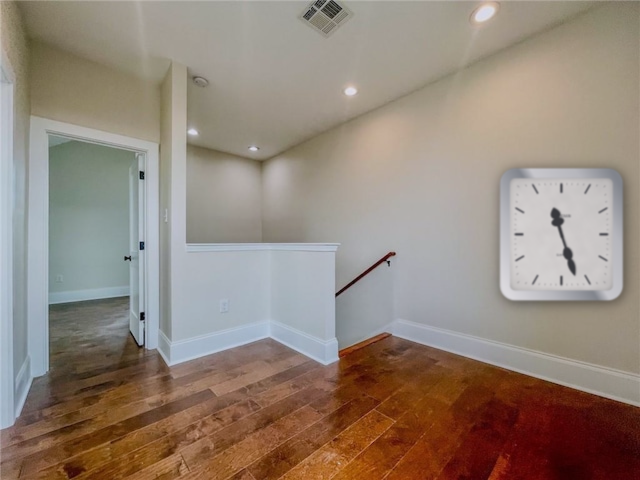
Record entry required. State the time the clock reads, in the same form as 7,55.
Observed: 11,27
